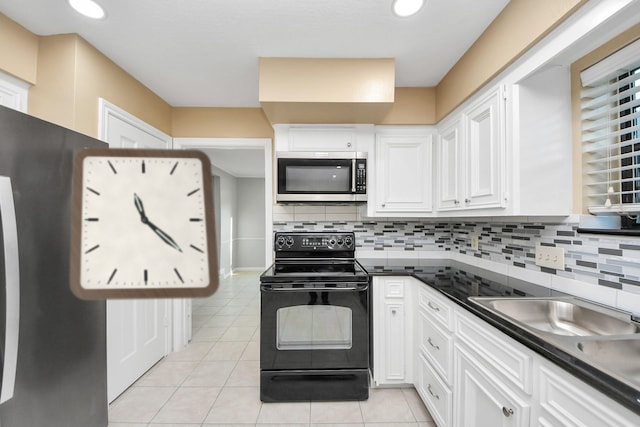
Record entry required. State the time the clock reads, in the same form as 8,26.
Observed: 11,22
